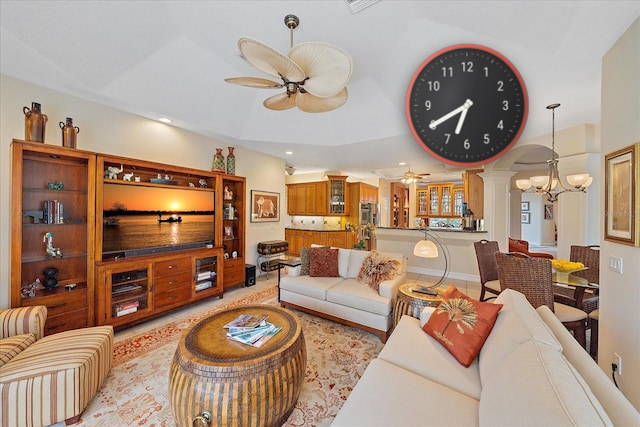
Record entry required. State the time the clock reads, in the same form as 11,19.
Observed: 6,40
